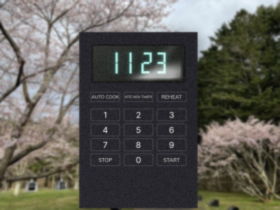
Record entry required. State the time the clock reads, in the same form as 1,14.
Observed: 11,23
